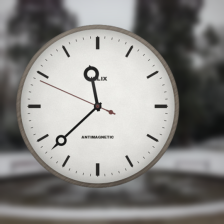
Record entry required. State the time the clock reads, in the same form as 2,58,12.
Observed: 11,37,49
